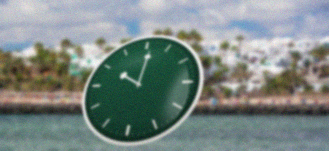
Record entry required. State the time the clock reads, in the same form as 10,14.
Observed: 10,01
